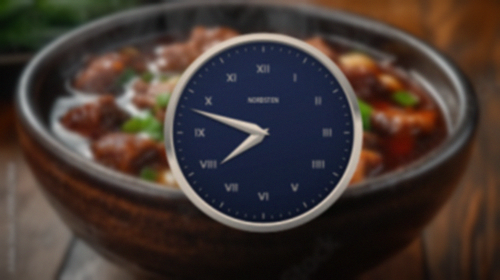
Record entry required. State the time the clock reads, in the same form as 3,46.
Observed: 7,48
